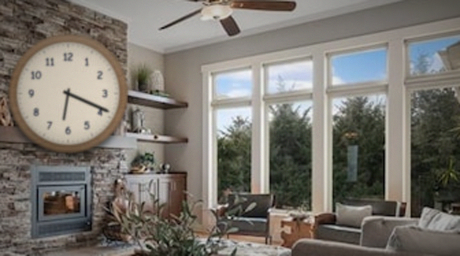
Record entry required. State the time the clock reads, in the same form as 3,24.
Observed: 6,19
